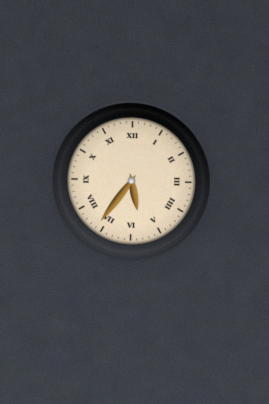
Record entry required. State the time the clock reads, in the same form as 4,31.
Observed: 5,36
